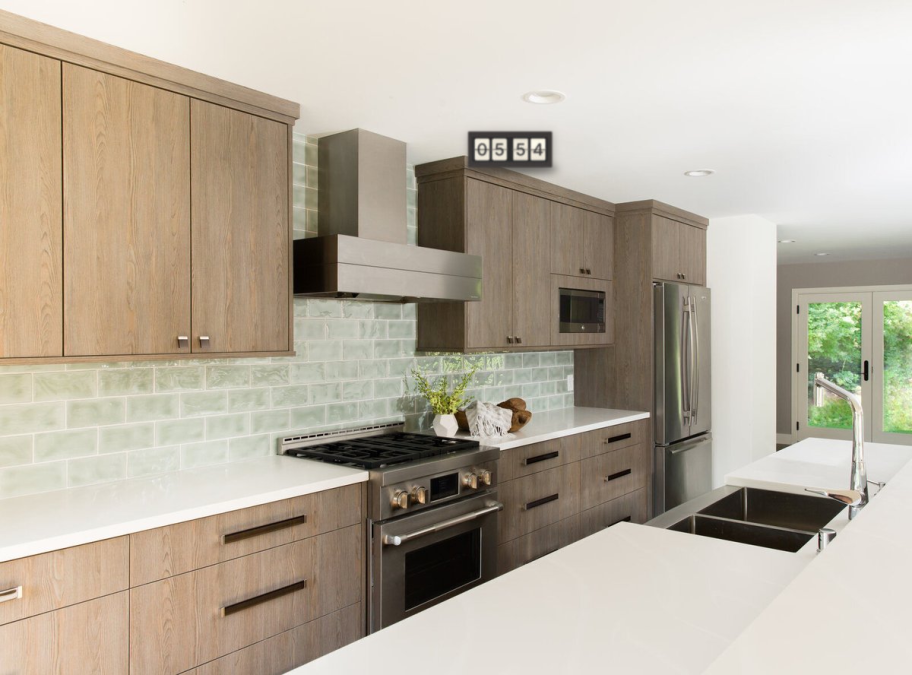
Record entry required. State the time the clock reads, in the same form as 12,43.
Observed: 5,54
